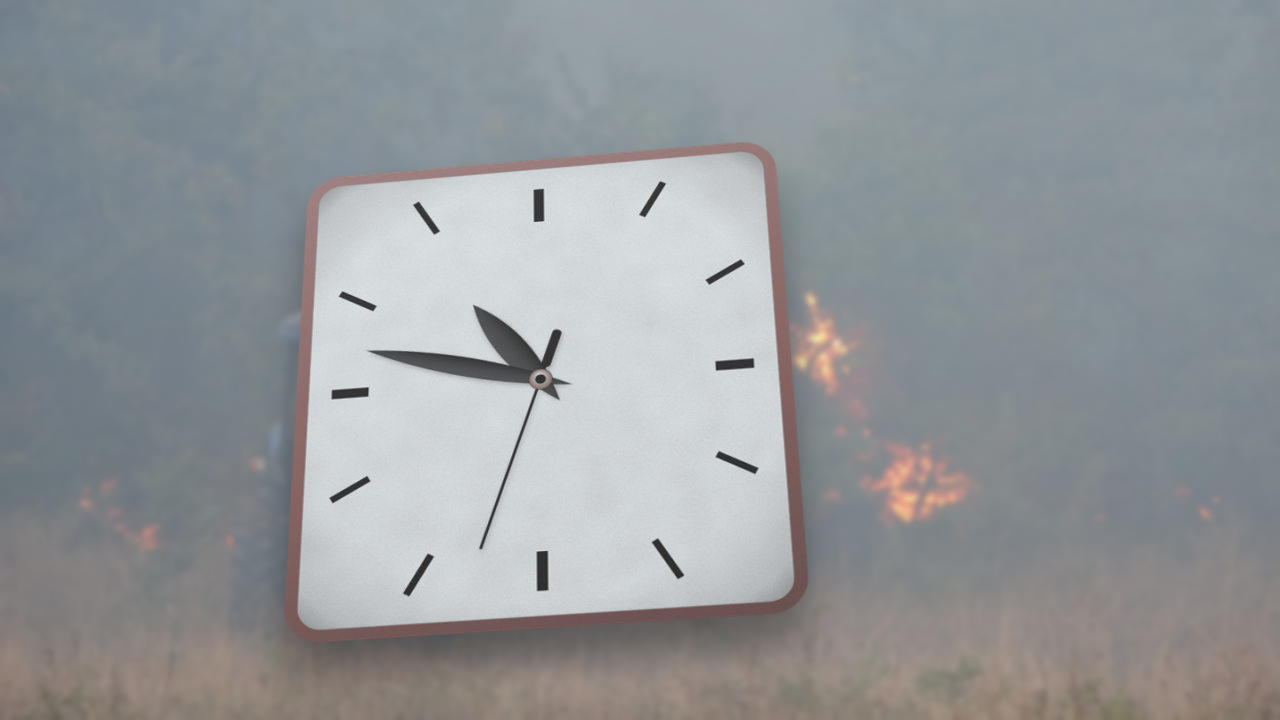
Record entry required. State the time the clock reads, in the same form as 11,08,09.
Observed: 10,47,33
